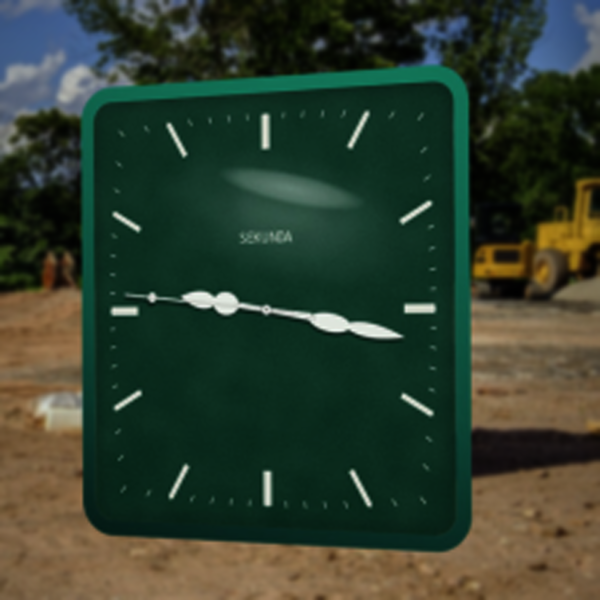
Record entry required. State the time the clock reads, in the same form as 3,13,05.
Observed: 9,16,46
